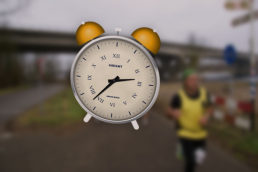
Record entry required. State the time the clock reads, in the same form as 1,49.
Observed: 2,37
